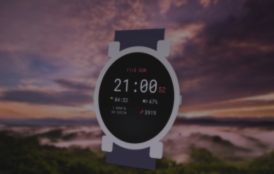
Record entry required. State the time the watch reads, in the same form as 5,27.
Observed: 21,00
